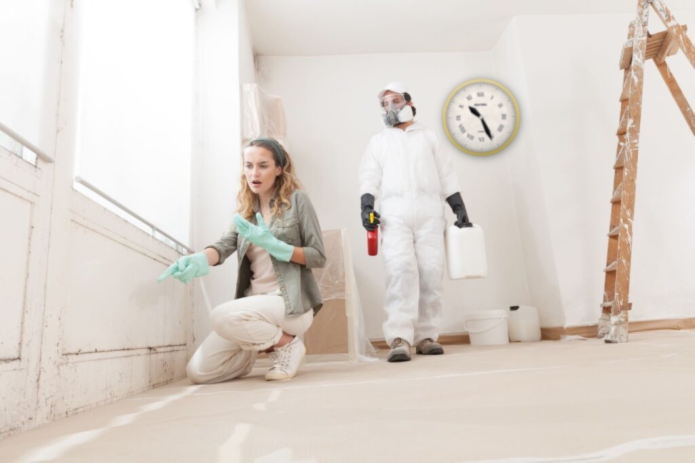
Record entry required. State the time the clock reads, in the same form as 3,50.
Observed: 10,26
